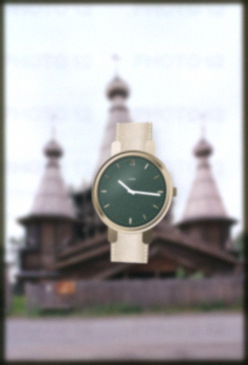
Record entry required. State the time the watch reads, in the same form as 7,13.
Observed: 10,16
